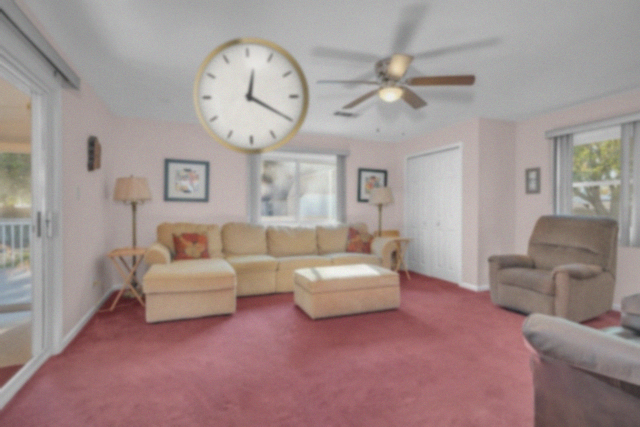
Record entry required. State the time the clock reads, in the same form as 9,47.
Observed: 12,20
